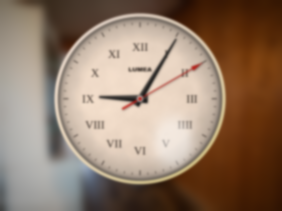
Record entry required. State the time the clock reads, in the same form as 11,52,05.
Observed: 9,05,10
